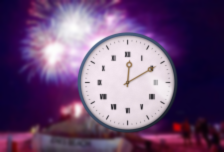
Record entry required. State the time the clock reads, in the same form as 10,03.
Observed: 12,10
